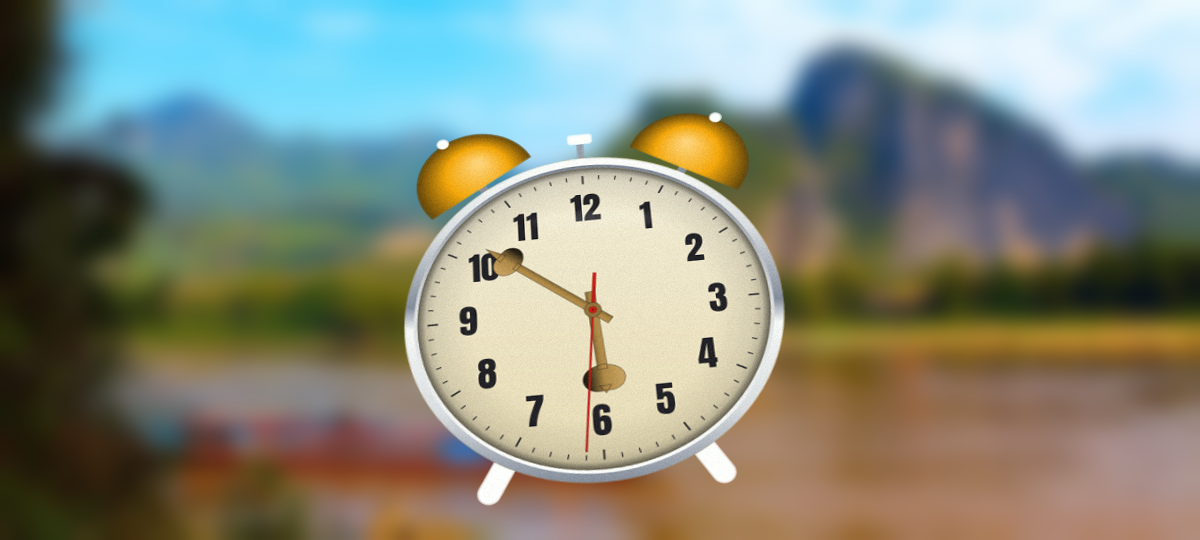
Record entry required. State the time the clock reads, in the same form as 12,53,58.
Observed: 5,51,31
